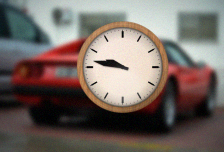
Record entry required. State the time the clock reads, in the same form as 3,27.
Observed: 9,47
